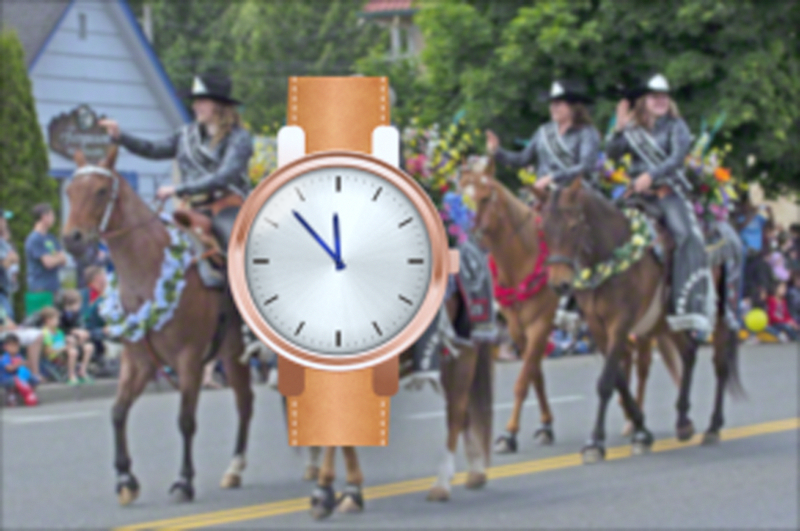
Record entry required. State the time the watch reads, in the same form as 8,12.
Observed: 11,53
